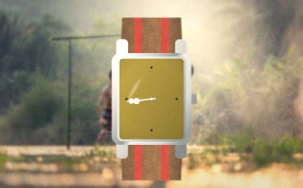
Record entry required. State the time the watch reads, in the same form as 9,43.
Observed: 8,44
